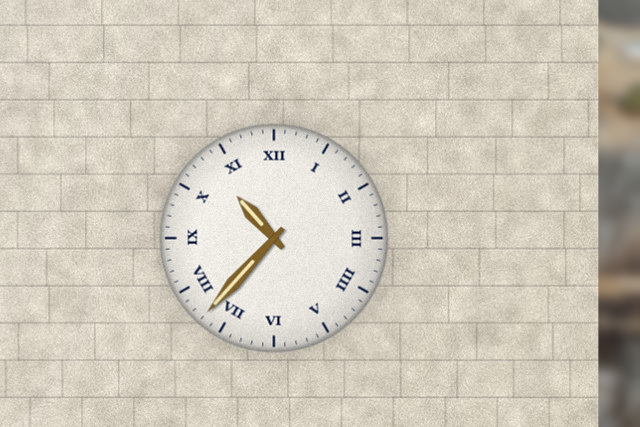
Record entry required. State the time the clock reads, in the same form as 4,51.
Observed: 10,37
